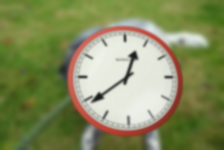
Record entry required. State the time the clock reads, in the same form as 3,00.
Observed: 12,39
